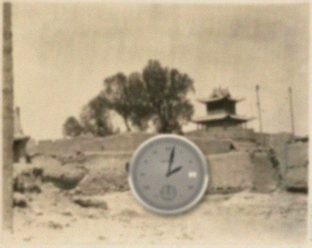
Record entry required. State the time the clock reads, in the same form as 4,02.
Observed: 2,02
